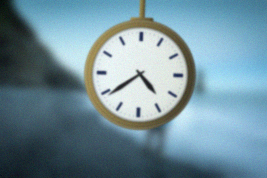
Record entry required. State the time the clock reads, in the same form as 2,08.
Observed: 4,39
